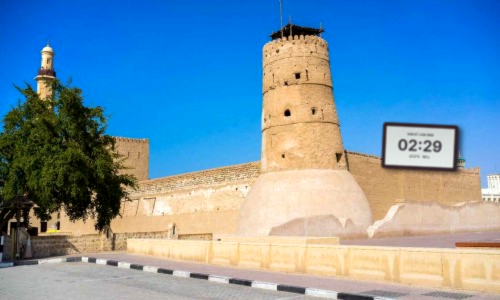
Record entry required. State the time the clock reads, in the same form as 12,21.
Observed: 2,29
